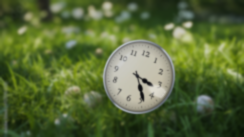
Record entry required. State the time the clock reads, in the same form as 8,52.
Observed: 3,24
